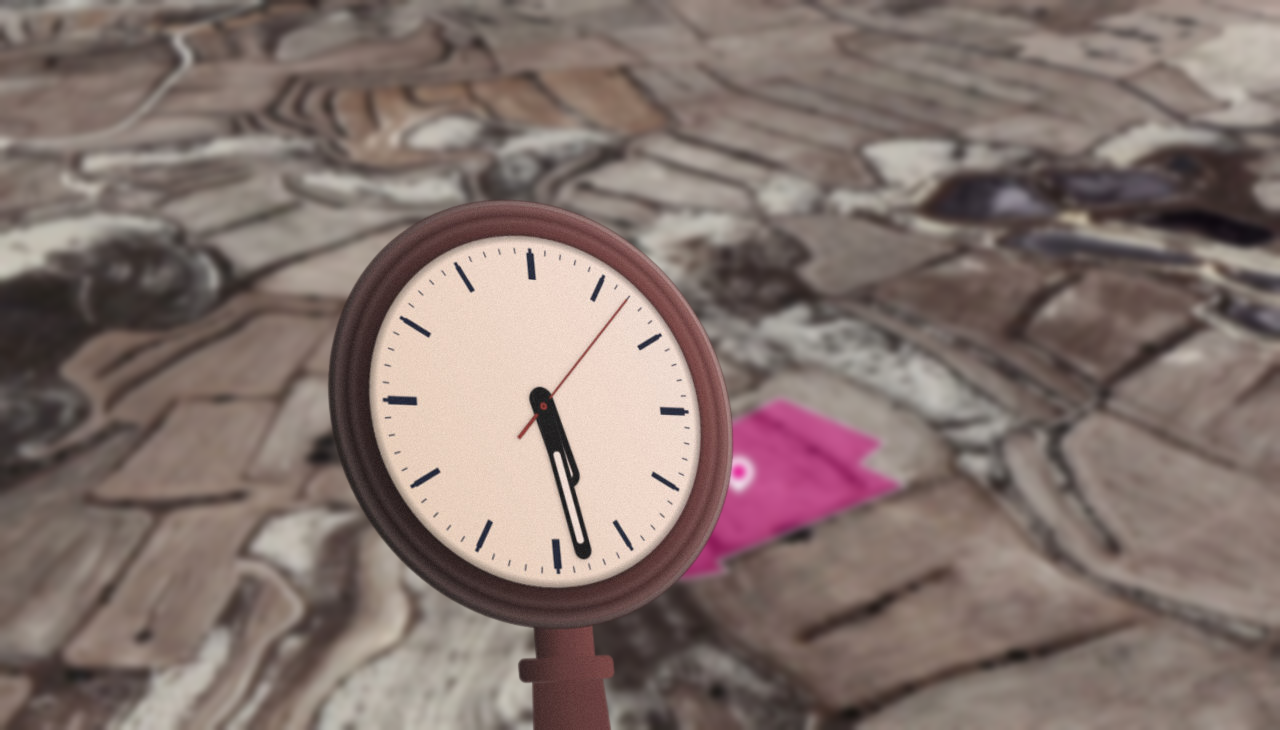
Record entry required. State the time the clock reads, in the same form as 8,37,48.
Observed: 5,28,07
